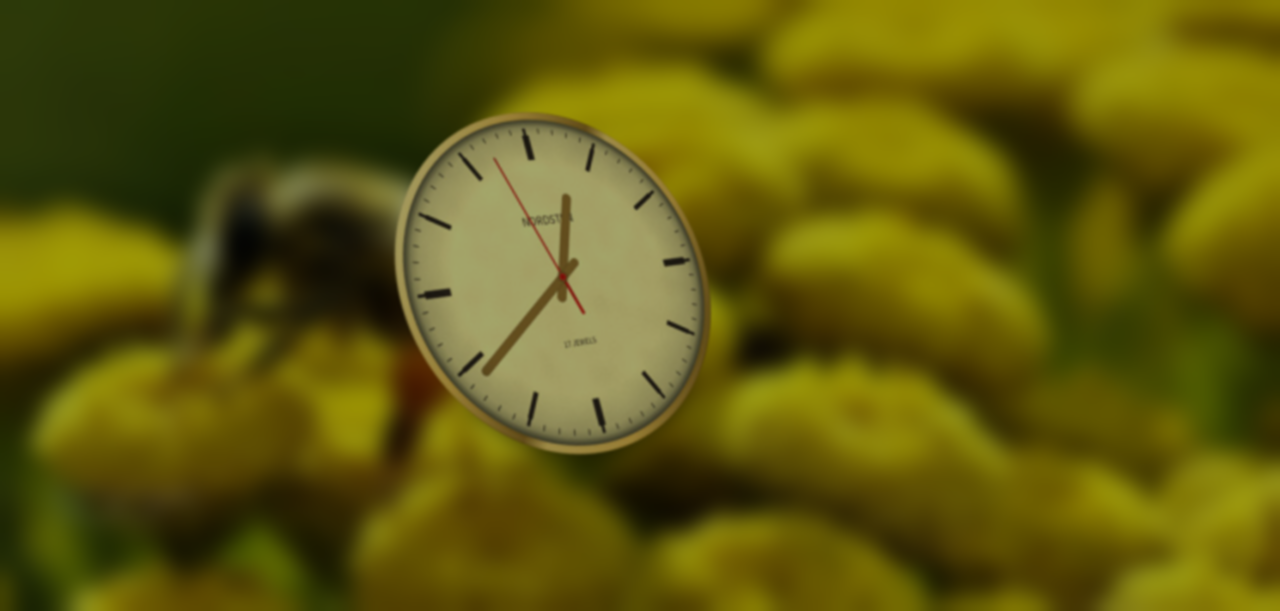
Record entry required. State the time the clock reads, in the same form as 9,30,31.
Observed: 12,38,57
